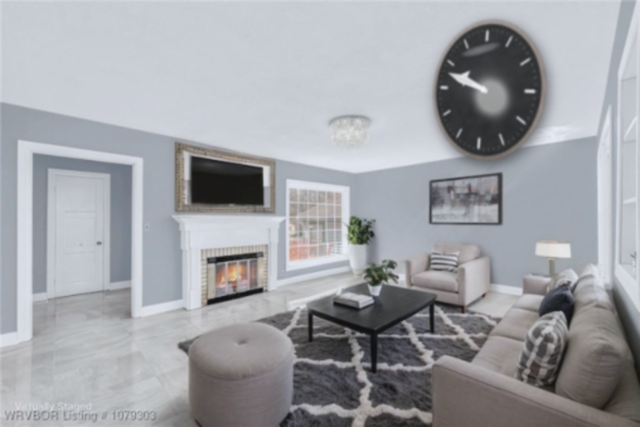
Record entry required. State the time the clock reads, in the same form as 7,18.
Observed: 9,48
